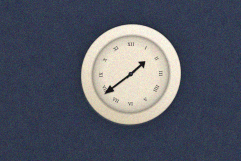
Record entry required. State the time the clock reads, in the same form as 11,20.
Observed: 1,39
